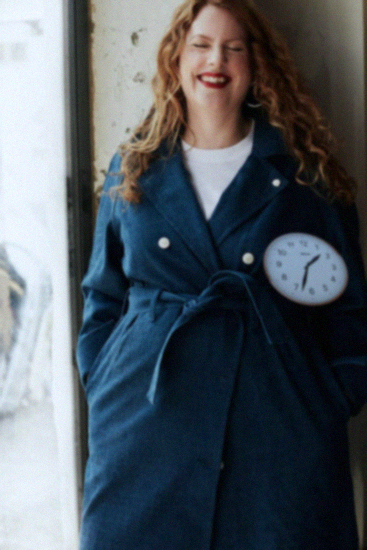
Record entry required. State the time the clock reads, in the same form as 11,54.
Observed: 1,33
